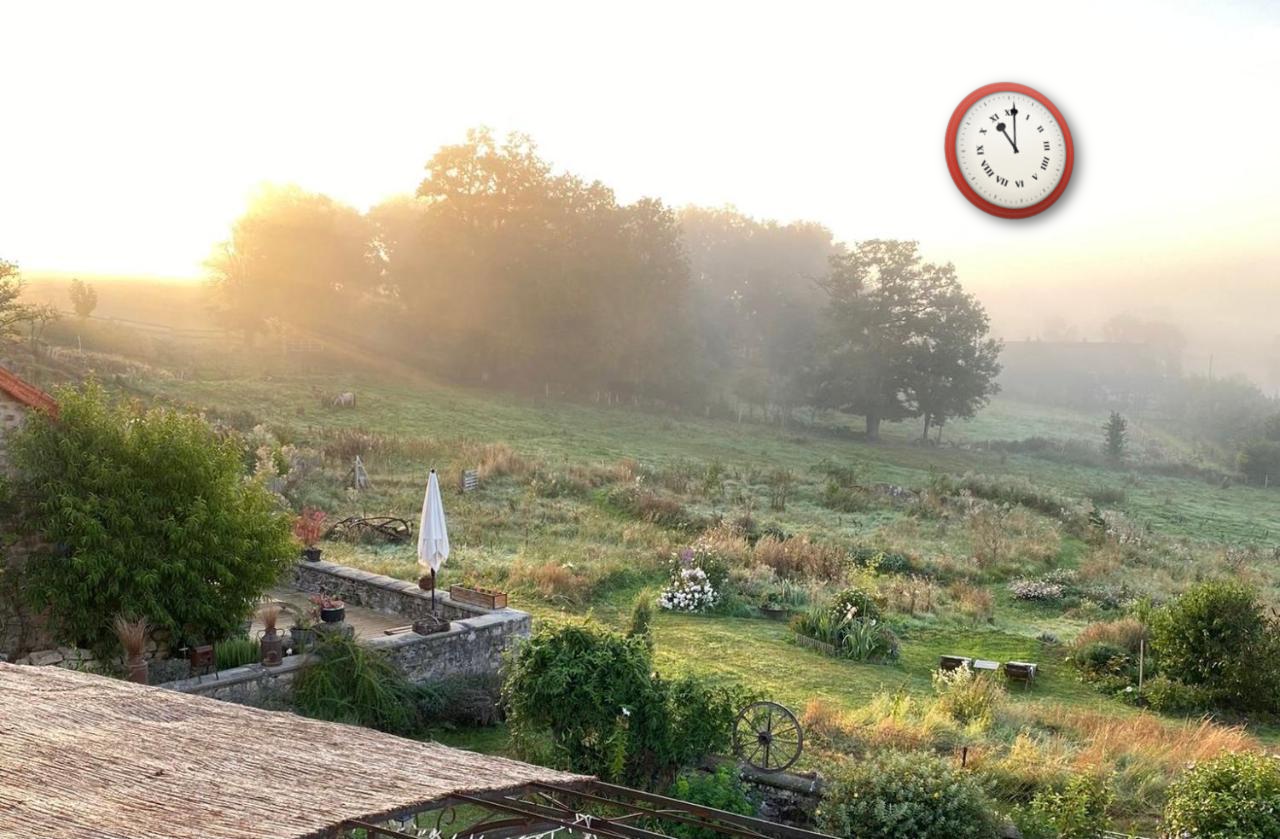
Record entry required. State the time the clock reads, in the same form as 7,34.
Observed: 11,01
